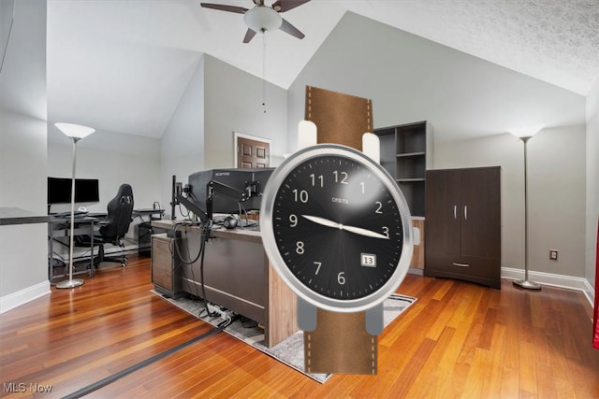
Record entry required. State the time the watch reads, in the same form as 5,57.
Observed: 9,16
